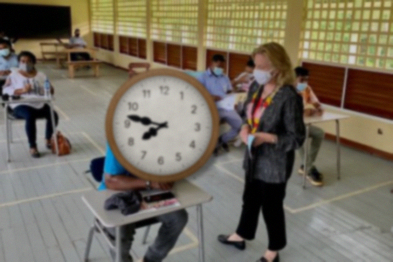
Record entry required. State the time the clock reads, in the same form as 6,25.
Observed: 7,47
